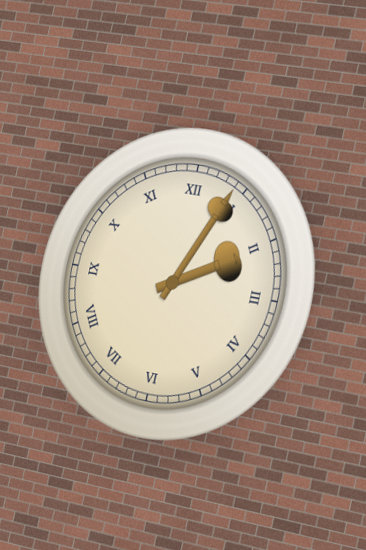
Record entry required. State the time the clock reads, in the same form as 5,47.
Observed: 2,04
